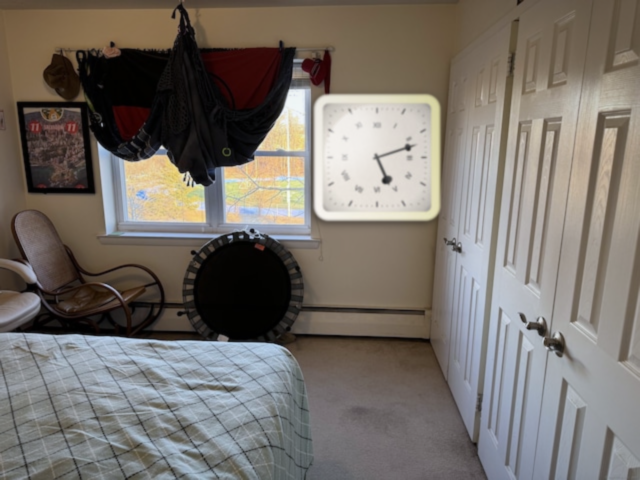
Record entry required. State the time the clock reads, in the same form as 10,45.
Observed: 5,12
